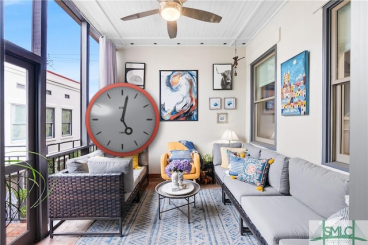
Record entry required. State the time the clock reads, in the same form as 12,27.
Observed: 5,02
